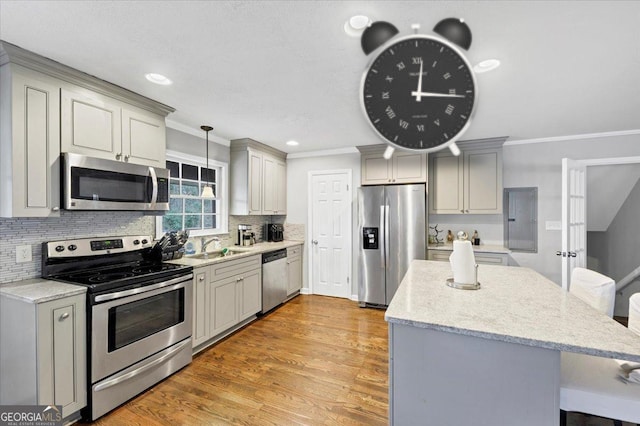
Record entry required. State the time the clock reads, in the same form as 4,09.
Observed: 12,16
